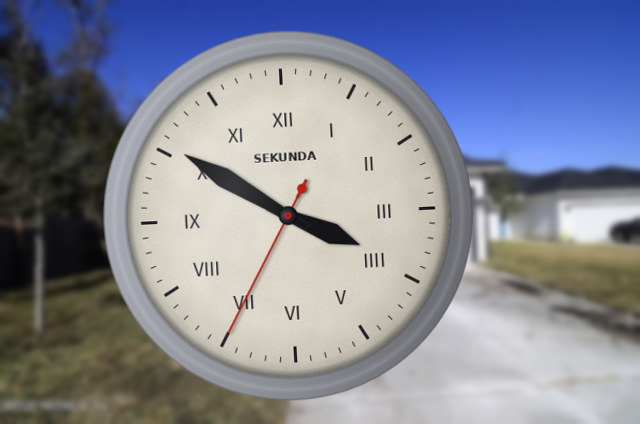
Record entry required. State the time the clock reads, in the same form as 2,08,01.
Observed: 3,50,35
